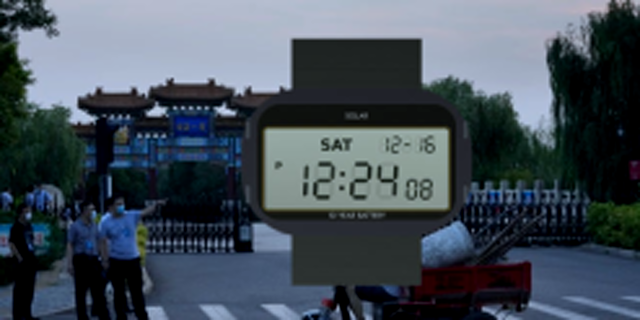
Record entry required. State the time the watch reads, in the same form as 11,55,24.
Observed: 12,24,08
